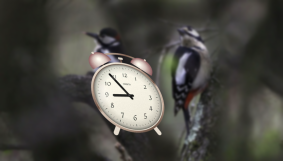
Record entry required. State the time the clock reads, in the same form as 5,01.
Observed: 8,54
